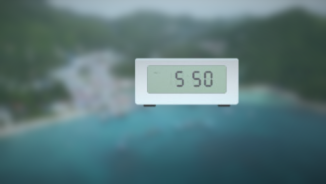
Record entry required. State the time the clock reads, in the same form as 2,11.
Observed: 5,50
